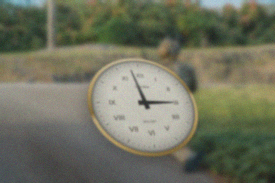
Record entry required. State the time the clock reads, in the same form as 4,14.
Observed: 2,58
